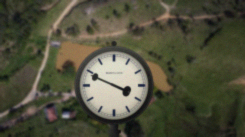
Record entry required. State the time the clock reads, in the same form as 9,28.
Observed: 3,49
